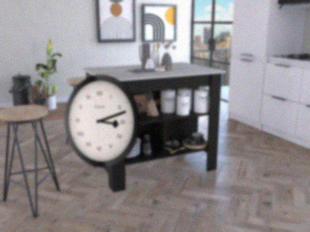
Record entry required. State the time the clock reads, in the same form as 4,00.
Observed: 3,12
